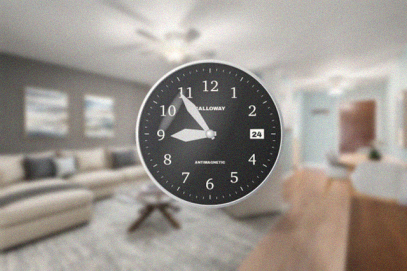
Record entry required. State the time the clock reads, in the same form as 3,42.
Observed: 8,54
